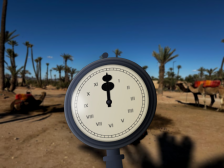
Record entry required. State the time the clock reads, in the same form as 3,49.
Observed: 12,00
